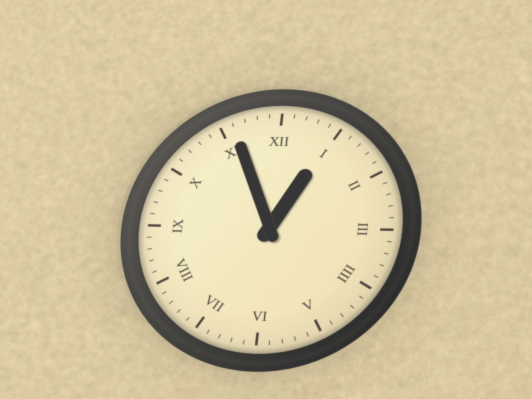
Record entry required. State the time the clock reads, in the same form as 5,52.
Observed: 12,56
